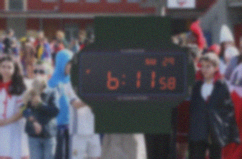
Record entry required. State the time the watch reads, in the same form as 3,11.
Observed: 6,11
